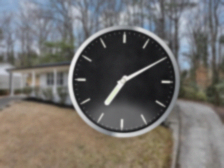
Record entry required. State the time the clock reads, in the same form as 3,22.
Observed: 7,10
